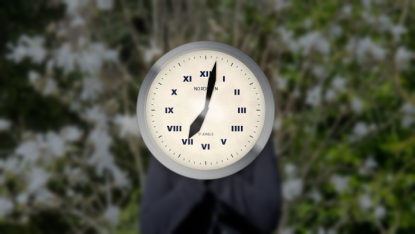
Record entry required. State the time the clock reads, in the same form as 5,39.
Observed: 7,02
